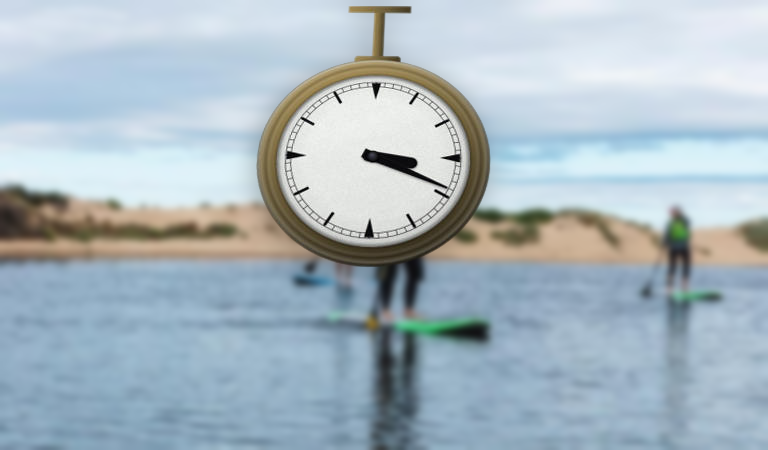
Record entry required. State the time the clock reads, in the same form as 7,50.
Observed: 3,19
